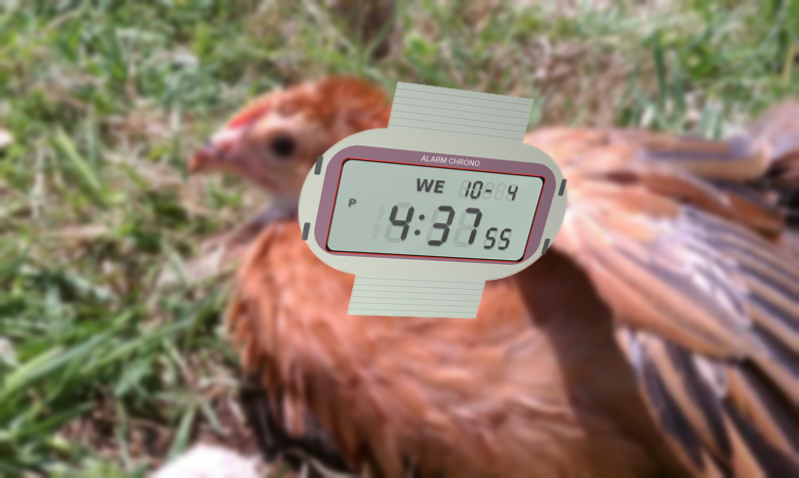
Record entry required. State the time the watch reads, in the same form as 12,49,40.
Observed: 4,37,55
